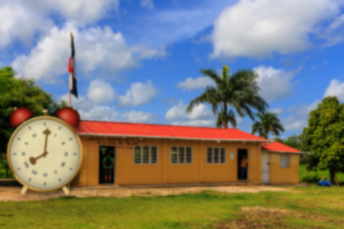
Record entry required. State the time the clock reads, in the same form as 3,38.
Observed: 8,01
